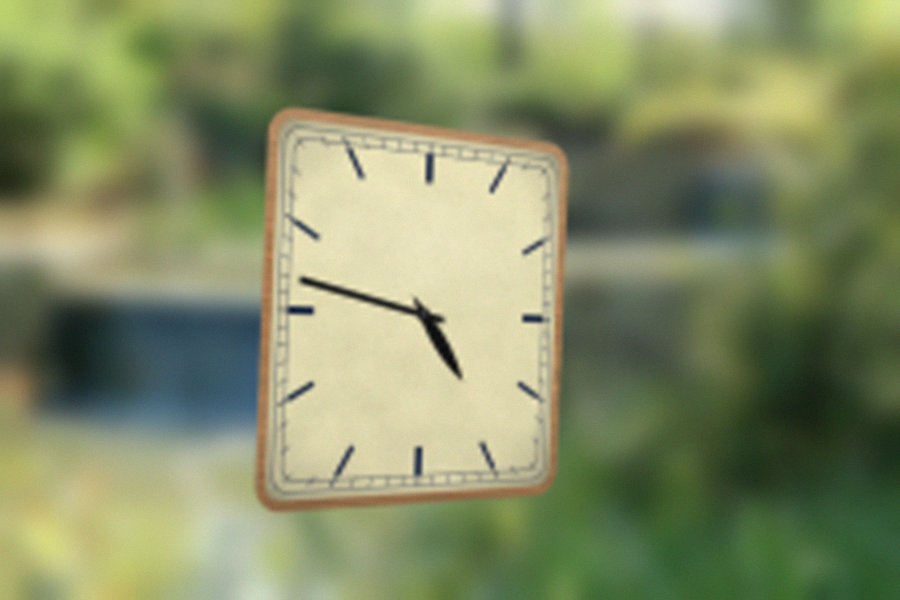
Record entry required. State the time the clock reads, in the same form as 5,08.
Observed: 4,47
